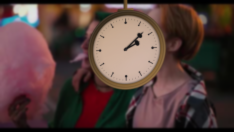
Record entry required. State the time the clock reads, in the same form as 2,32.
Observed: 2,08
